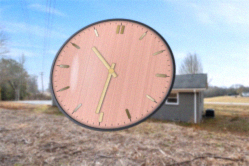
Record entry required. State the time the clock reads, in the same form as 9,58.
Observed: 10,31
